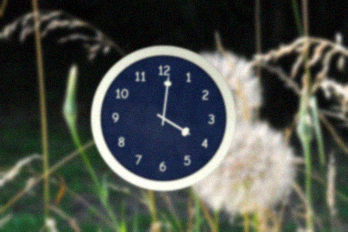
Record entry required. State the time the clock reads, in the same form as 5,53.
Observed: 4,01
